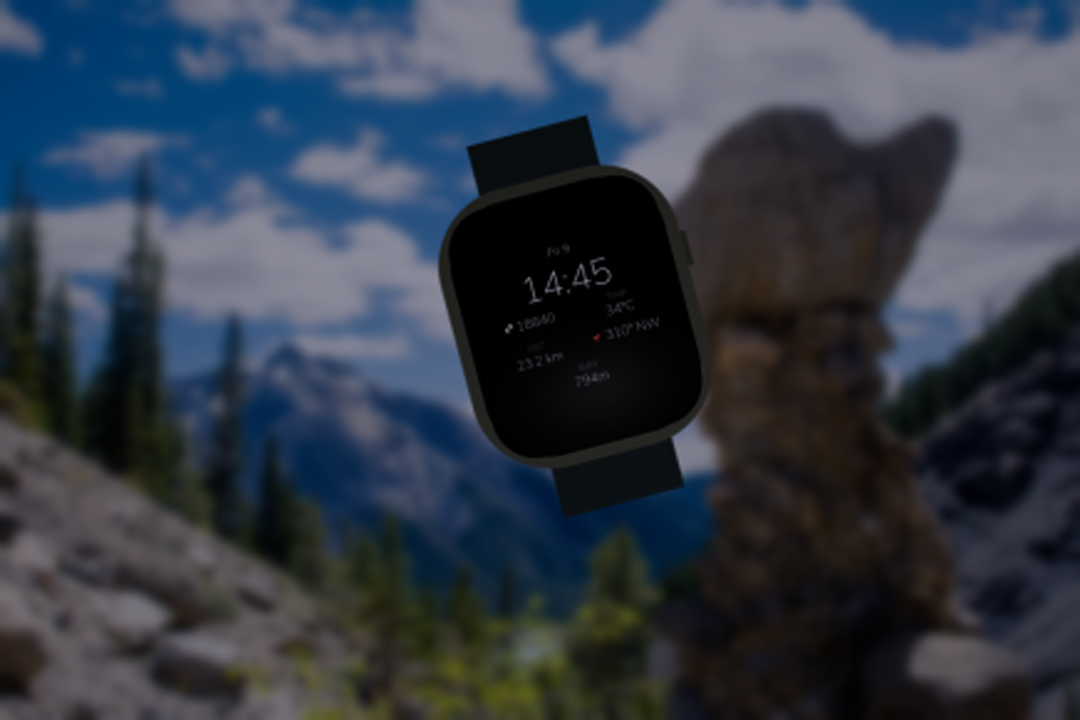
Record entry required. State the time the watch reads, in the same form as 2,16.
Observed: 14,45
